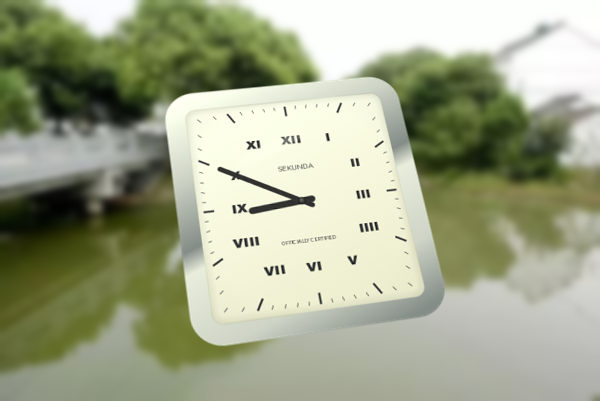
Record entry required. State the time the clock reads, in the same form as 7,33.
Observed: 8,50
